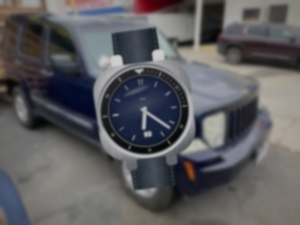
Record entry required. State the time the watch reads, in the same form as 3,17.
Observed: 6,22
